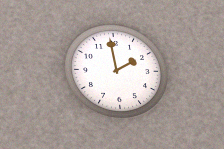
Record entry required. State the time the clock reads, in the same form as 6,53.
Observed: 1,59
